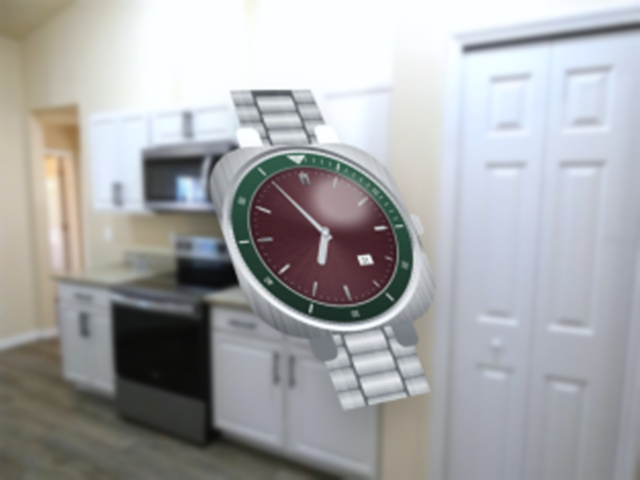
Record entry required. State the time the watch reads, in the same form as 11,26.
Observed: 6,55
